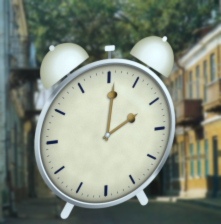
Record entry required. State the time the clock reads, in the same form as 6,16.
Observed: 2,01
